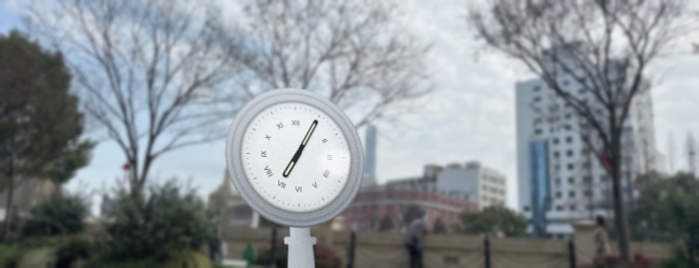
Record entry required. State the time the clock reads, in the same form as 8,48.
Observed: 7,05
